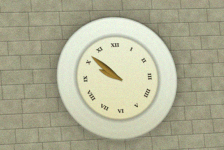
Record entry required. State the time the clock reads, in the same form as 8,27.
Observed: 9,52
